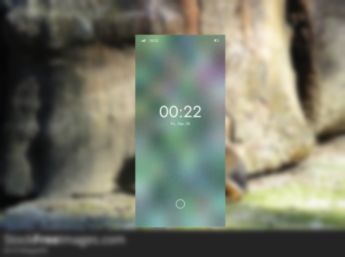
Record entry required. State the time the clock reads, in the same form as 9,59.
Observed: 0,22
